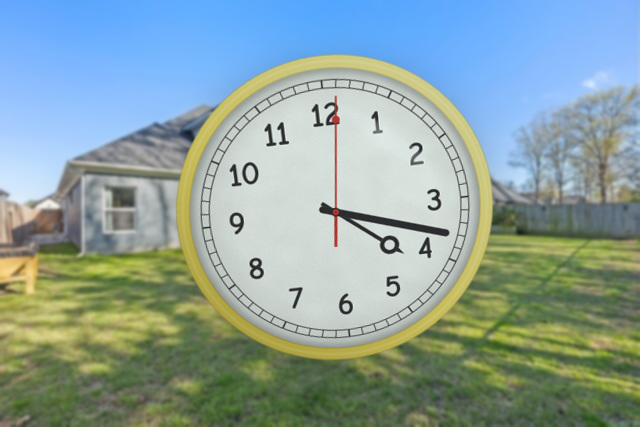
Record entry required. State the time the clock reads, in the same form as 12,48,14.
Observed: 4,18,01
